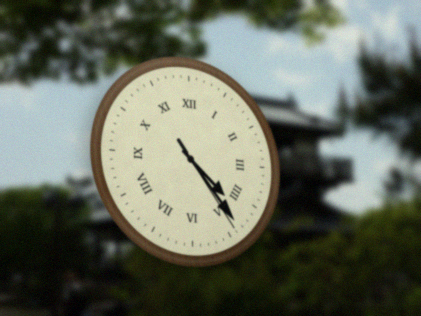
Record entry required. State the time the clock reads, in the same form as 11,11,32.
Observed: 4,23,24
